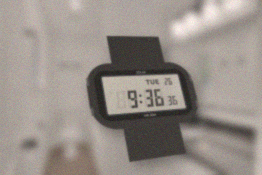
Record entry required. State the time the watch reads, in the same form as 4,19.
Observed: 9,36
